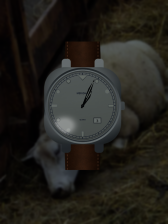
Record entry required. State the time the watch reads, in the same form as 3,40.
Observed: 1,04
